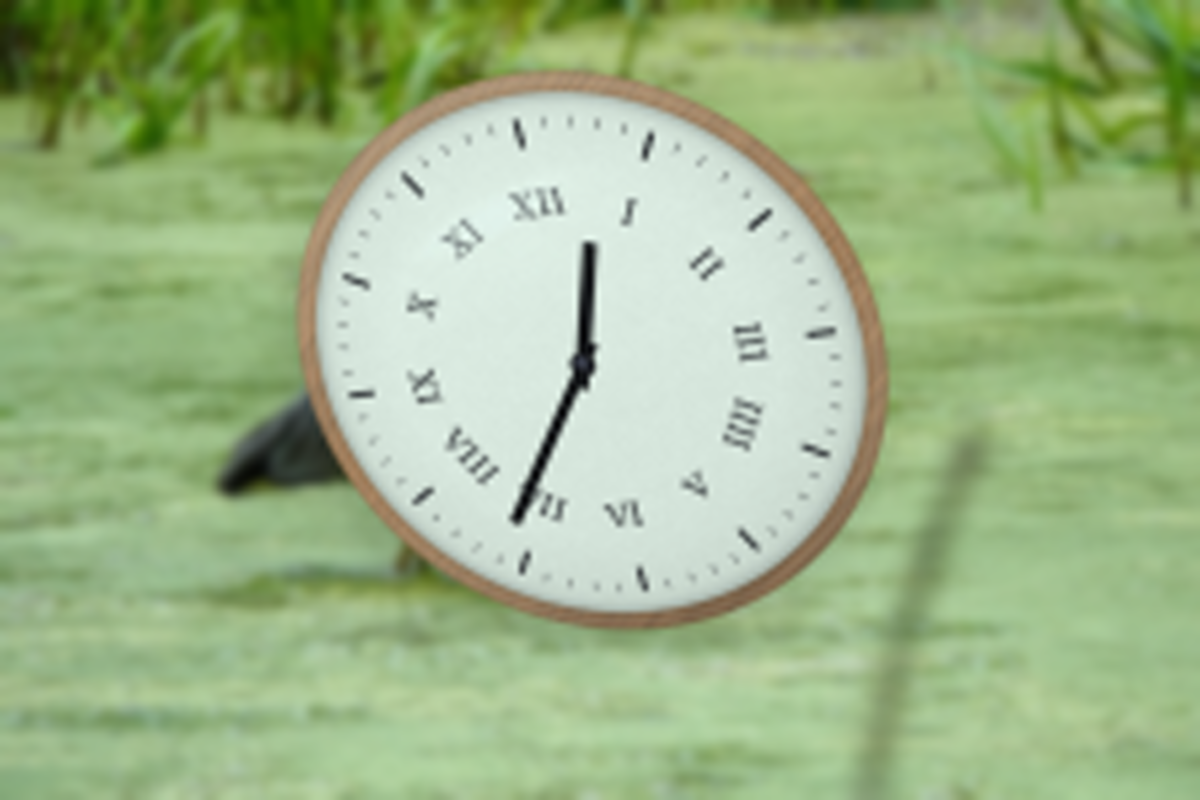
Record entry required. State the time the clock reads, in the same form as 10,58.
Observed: 12,36
